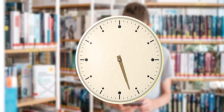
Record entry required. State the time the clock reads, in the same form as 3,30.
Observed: 5,27
